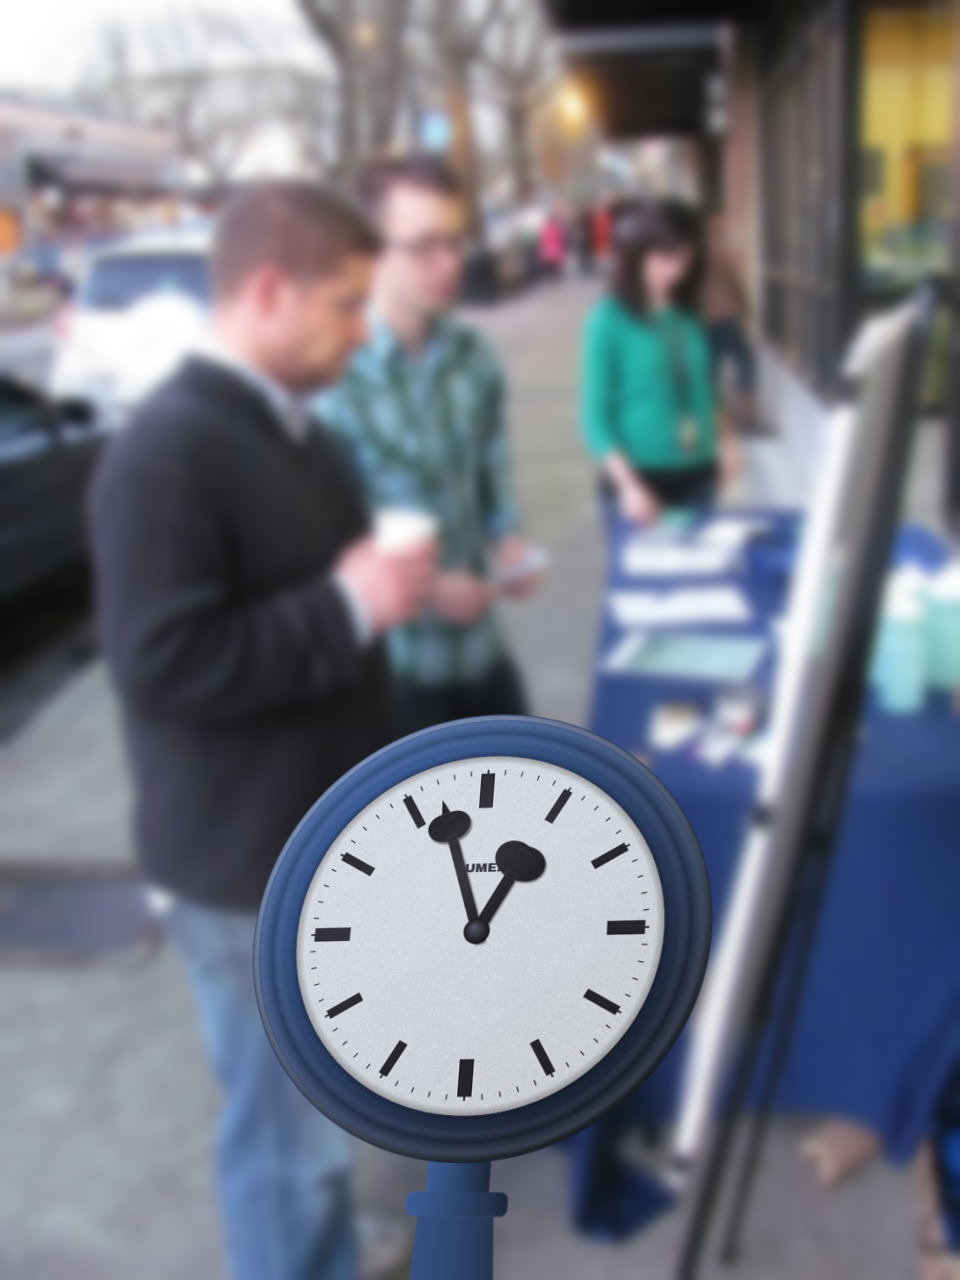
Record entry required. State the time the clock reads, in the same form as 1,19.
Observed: 12,57
